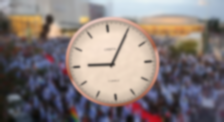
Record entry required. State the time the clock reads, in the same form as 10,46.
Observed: 9,05
